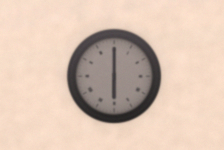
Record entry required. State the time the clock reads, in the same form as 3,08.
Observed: 6,00
